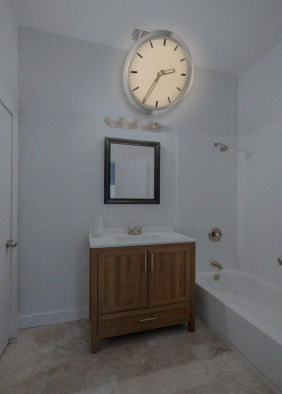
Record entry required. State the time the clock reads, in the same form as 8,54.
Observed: 2,35
